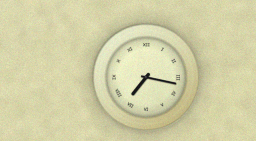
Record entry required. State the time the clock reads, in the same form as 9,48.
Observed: 7,17
